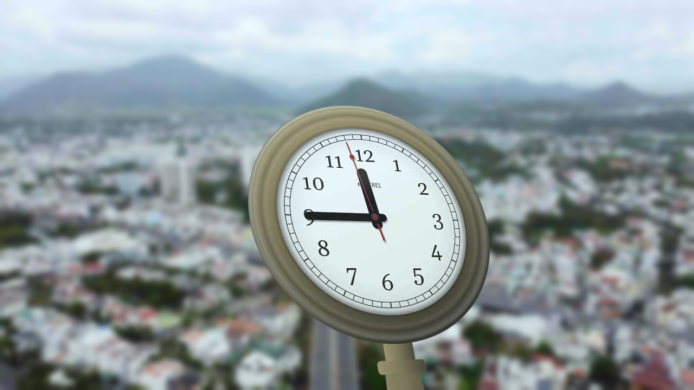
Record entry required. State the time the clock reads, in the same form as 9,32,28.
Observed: 11,44,58
